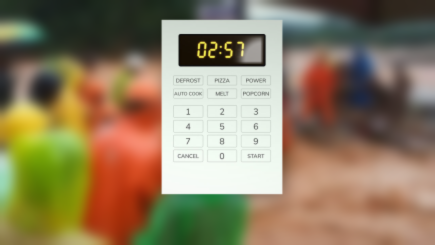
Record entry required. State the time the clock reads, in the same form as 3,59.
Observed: 2,57
